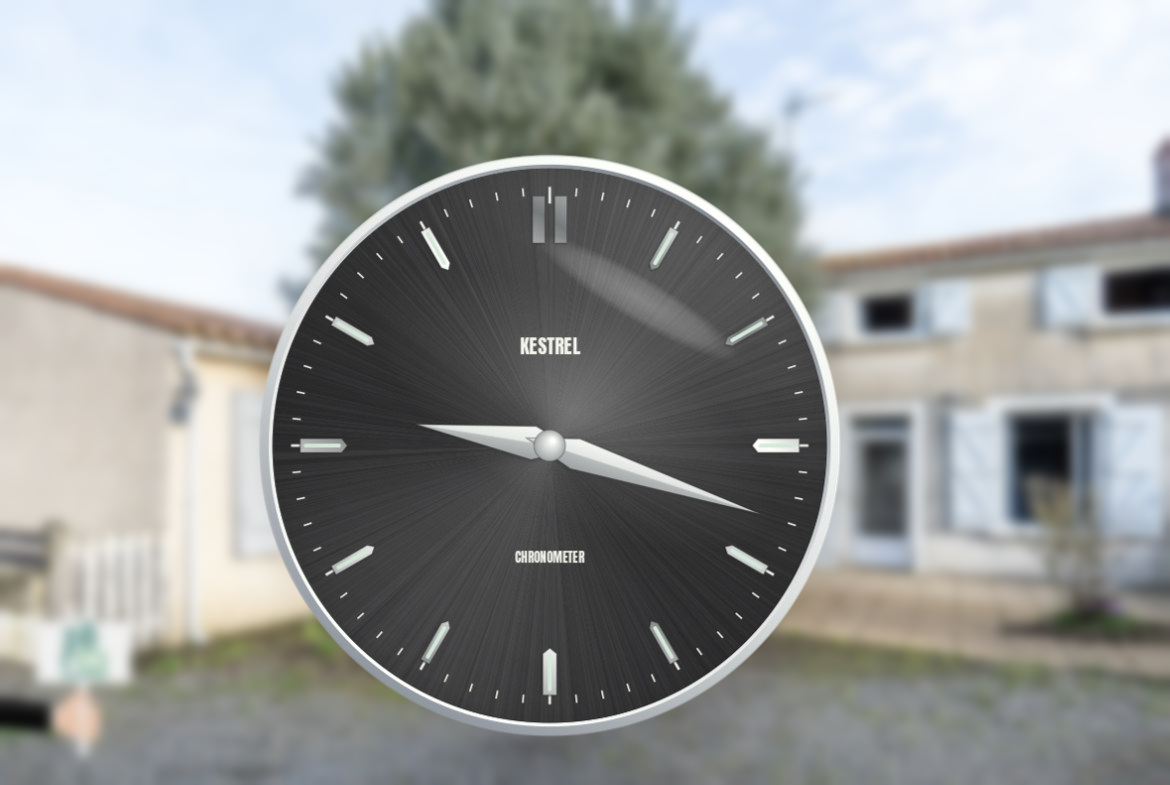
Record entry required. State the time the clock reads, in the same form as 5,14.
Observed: 9,18
